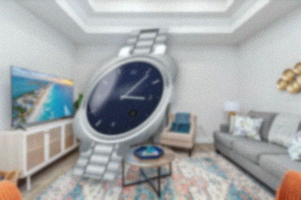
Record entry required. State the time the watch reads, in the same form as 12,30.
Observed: 3,06
